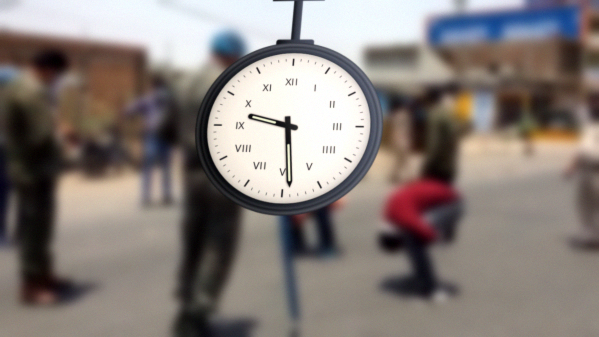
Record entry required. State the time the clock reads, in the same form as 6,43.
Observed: 9,29
